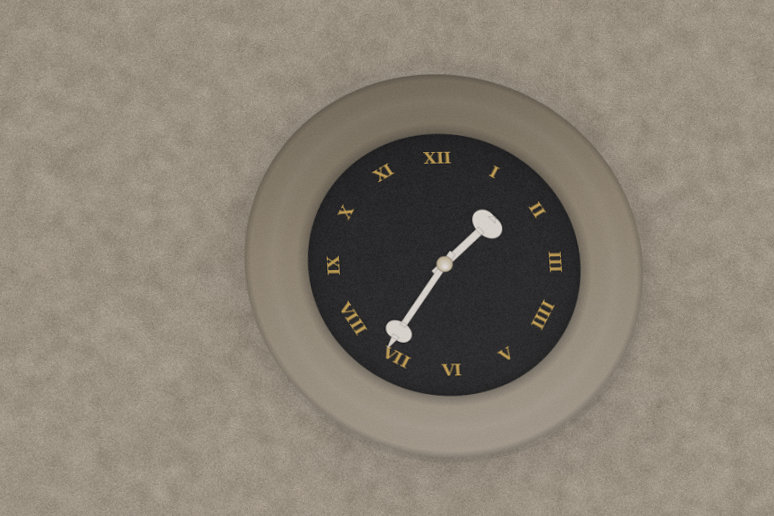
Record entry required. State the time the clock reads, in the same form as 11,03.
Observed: 1,36
